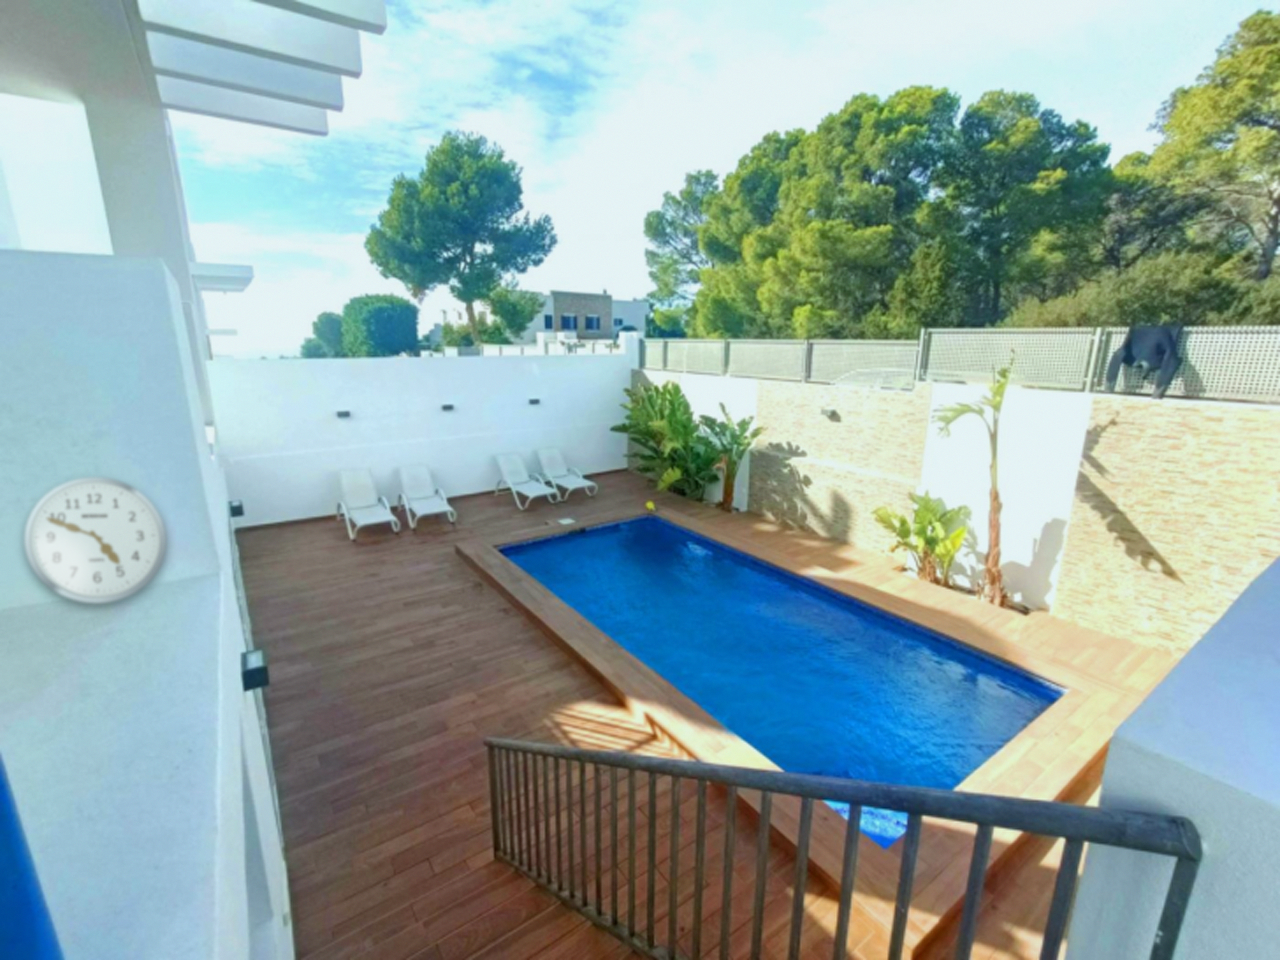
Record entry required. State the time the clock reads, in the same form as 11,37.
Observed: 4,49
